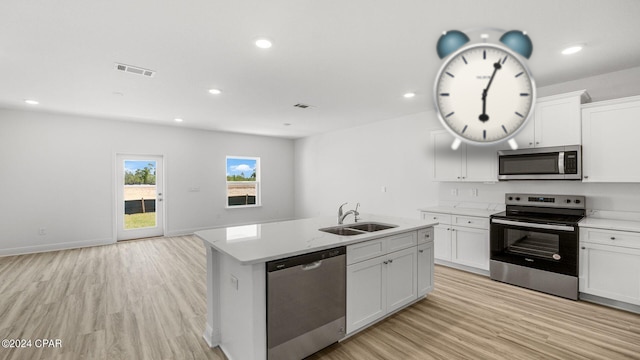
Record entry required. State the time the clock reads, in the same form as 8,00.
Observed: 6,04
